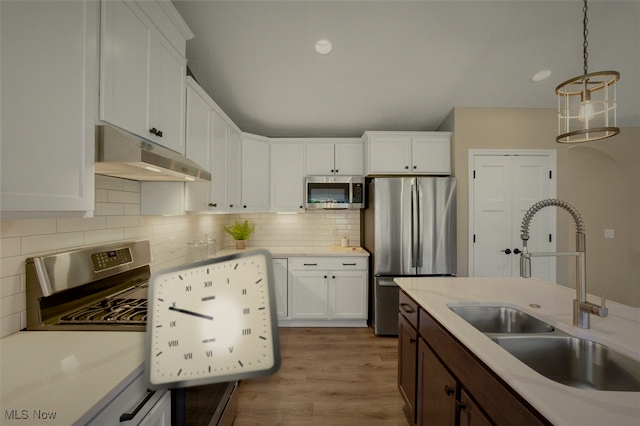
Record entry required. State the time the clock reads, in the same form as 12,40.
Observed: 9,49
